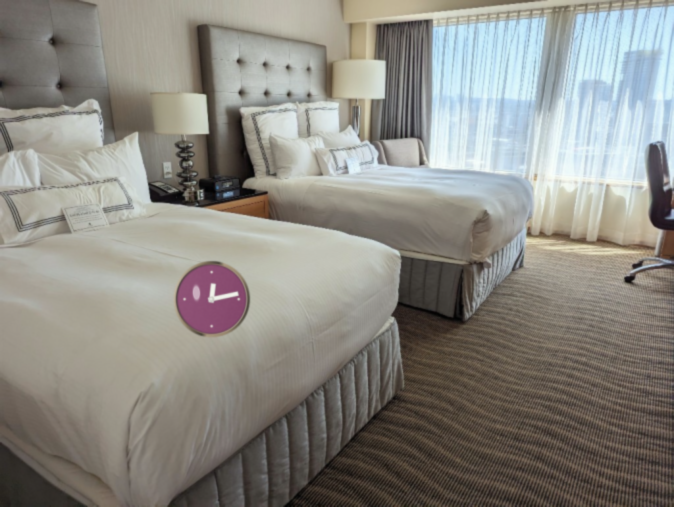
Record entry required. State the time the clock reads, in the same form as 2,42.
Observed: 12,13
